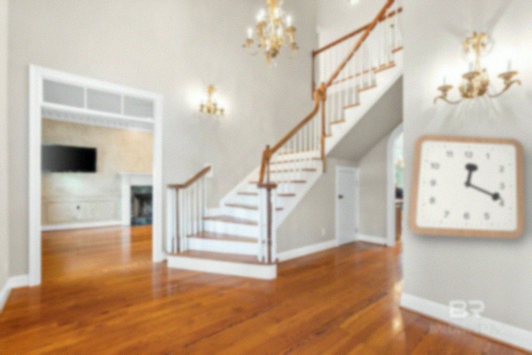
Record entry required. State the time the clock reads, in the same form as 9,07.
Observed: 12,19
